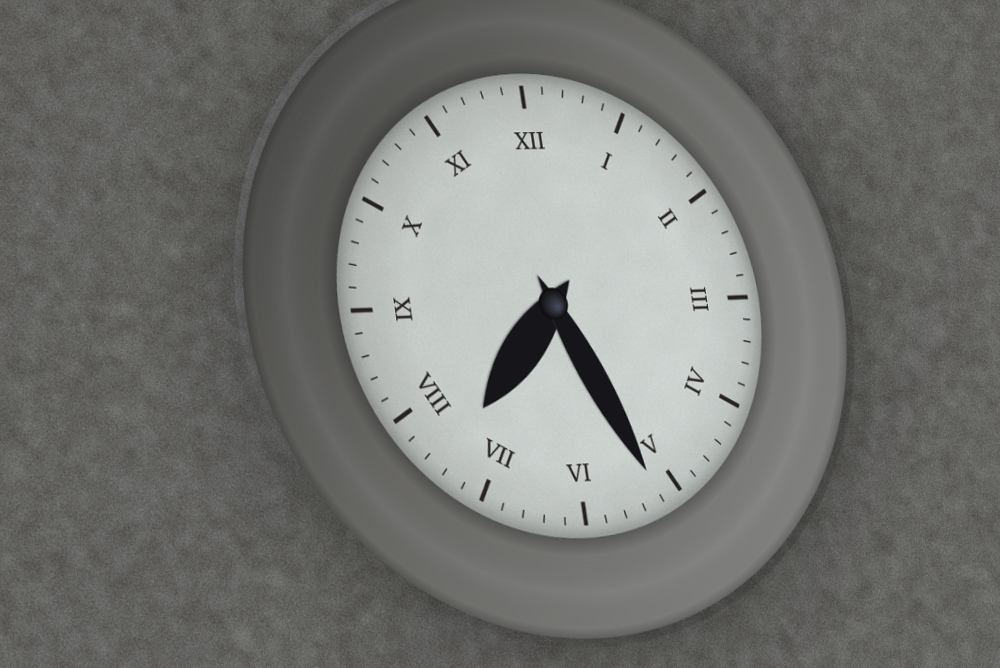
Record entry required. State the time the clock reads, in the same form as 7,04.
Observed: 7,26
